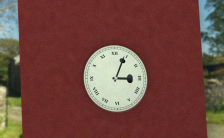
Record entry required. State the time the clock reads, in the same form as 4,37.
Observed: 3,04
